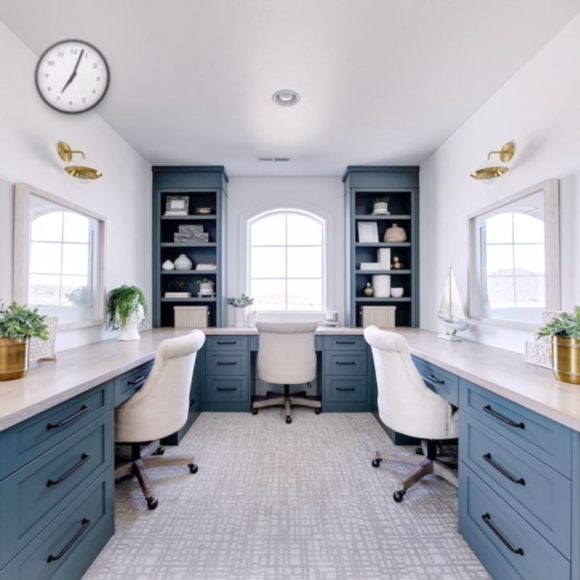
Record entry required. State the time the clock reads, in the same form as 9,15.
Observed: 7,03
